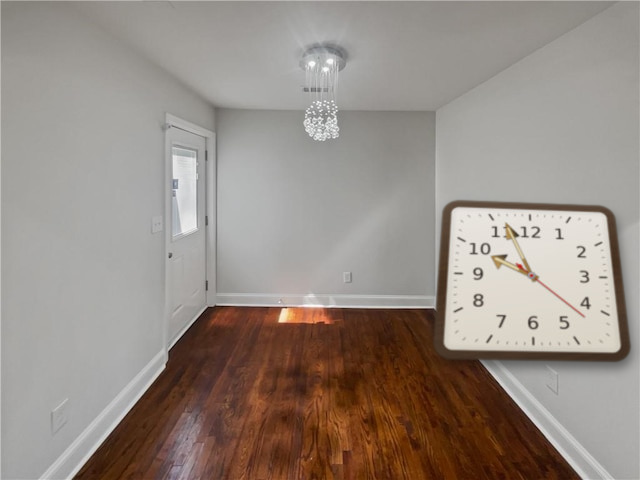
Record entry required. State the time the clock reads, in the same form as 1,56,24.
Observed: 9,56,22
